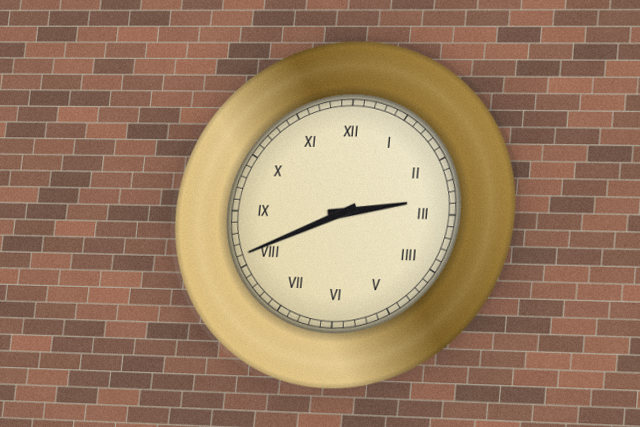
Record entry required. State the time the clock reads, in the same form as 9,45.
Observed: 2,41
